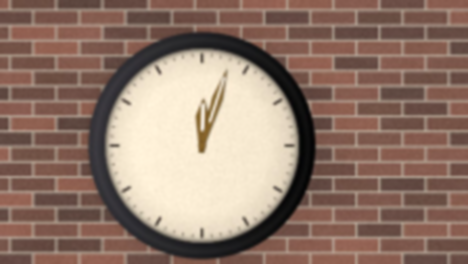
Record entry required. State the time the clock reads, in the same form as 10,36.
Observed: 12,03
